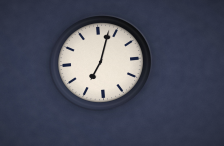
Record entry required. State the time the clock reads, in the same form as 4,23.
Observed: 7,03
